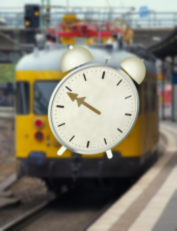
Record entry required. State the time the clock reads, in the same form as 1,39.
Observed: 9,49
